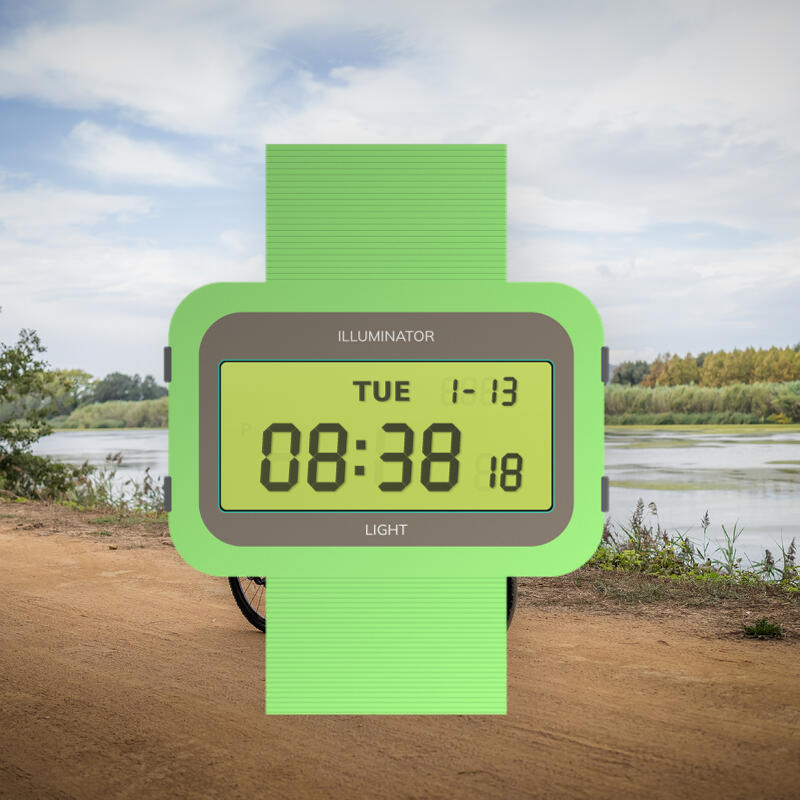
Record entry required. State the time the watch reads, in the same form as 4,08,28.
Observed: 8,38,18
